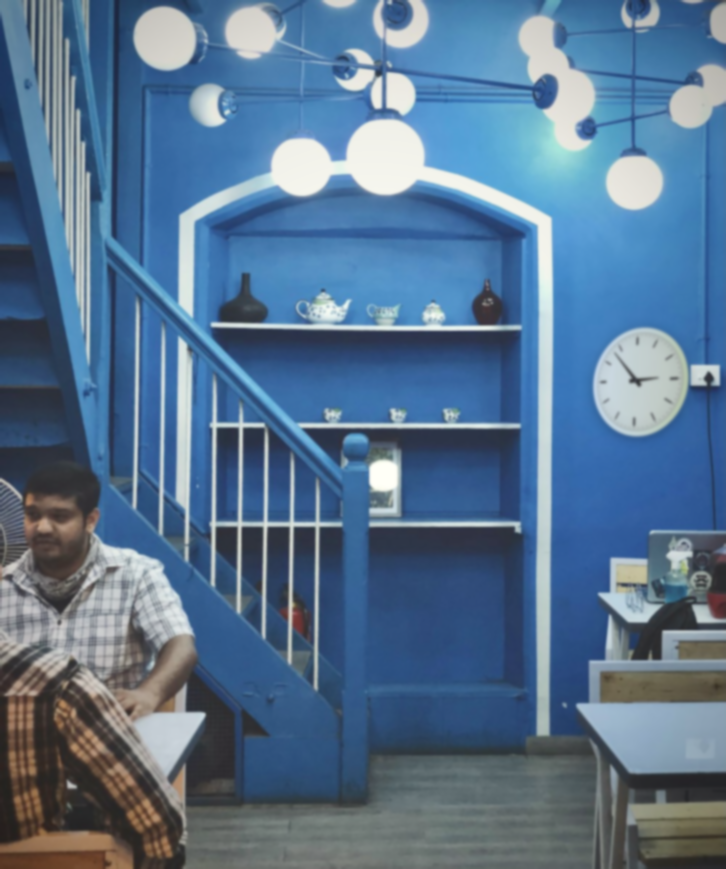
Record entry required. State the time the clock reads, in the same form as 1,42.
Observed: 2,53
